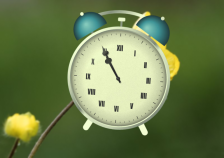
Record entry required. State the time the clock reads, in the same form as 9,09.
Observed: 10,55
